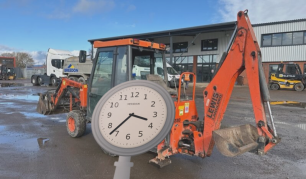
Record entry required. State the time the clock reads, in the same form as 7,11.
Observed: 3,37
